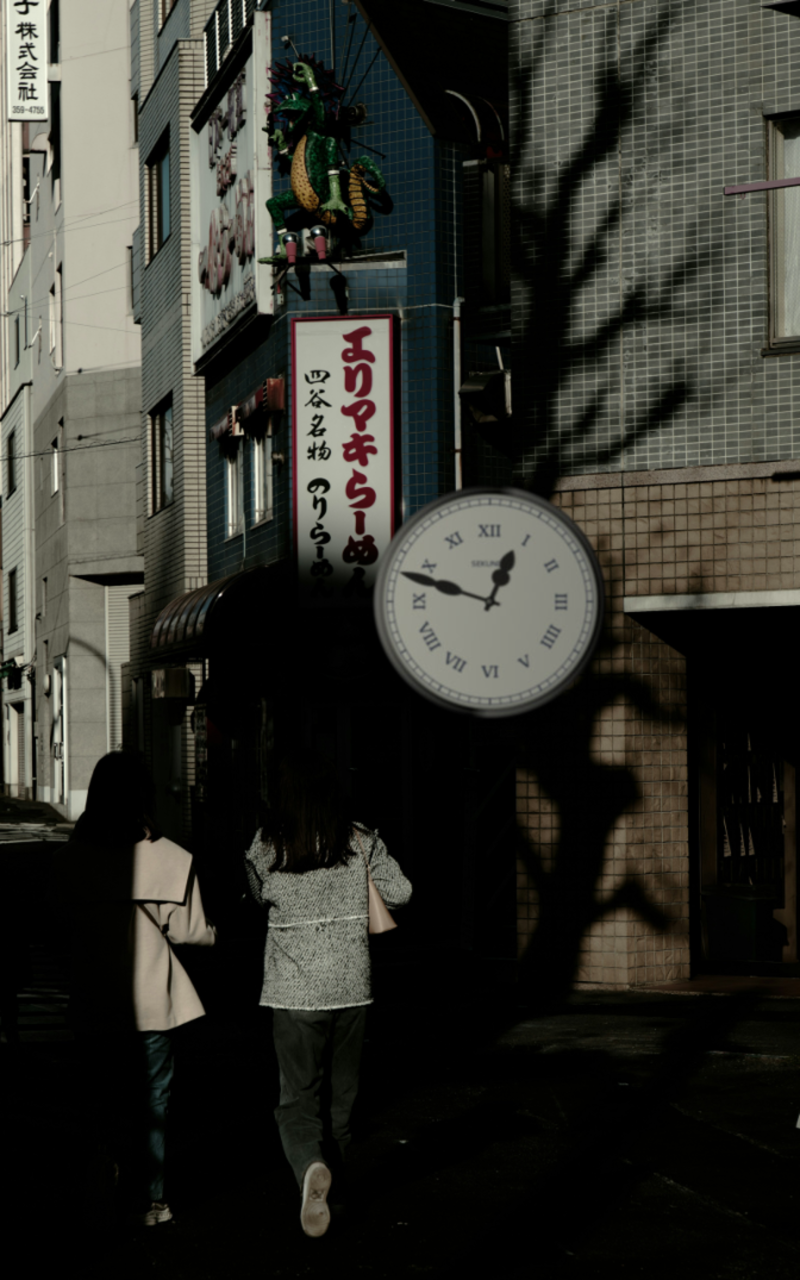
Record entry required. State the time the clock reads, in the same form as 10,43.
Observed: 12,48
